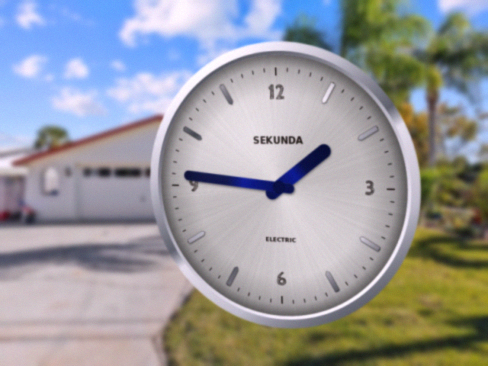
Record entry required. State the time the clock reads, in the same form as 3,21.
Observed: 1,46
